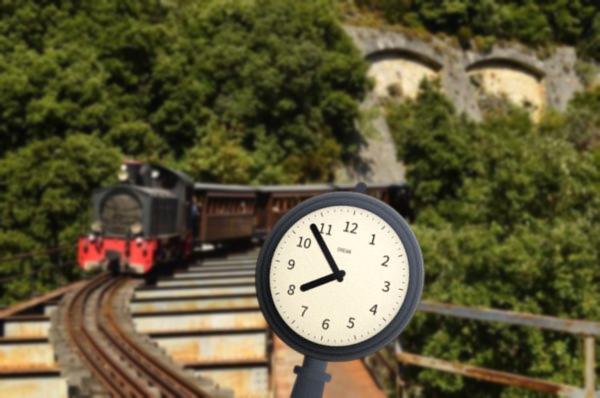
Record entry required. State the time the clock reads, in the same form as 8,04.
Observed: 7,53
